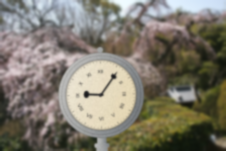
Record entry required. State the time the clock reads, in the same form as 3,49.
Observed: 9,06
